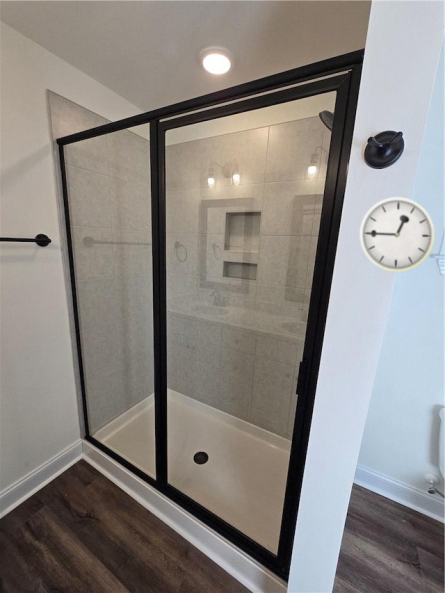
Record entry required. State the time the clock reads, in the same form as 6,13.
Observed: 12,45
